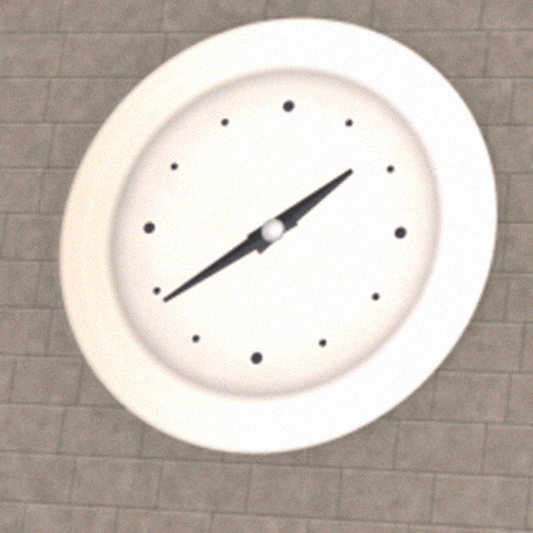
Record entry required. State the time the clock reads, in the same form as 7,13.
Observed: 1,39
